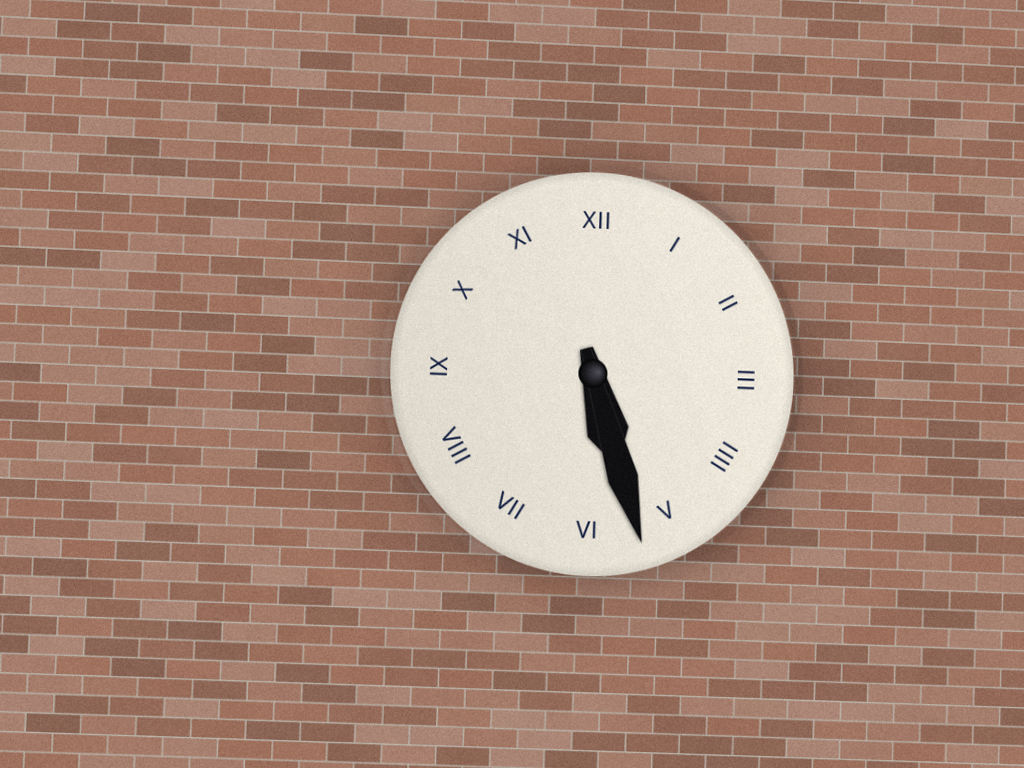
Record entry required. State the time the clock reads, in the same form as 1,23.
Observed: 5,27
